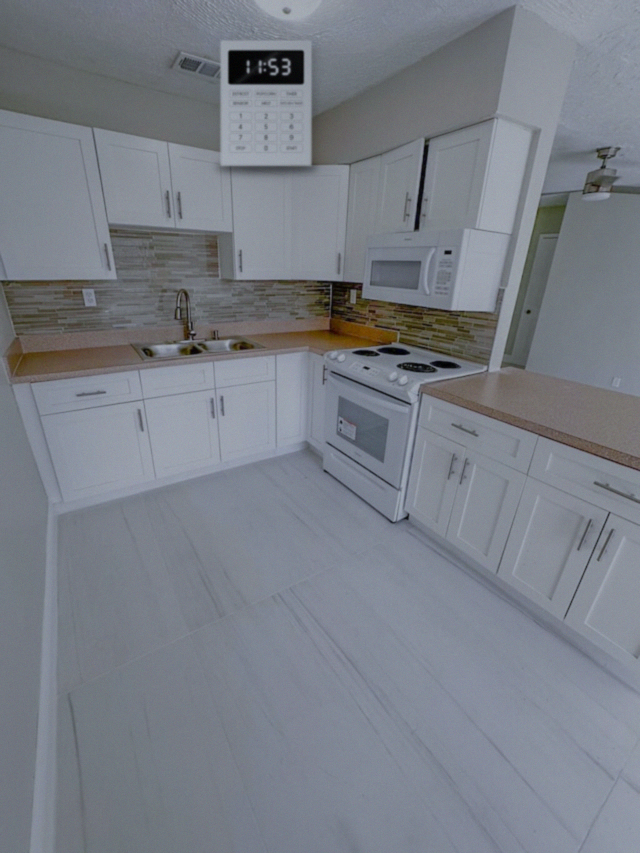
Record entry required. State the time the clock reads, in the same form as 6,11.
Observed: 11,53
